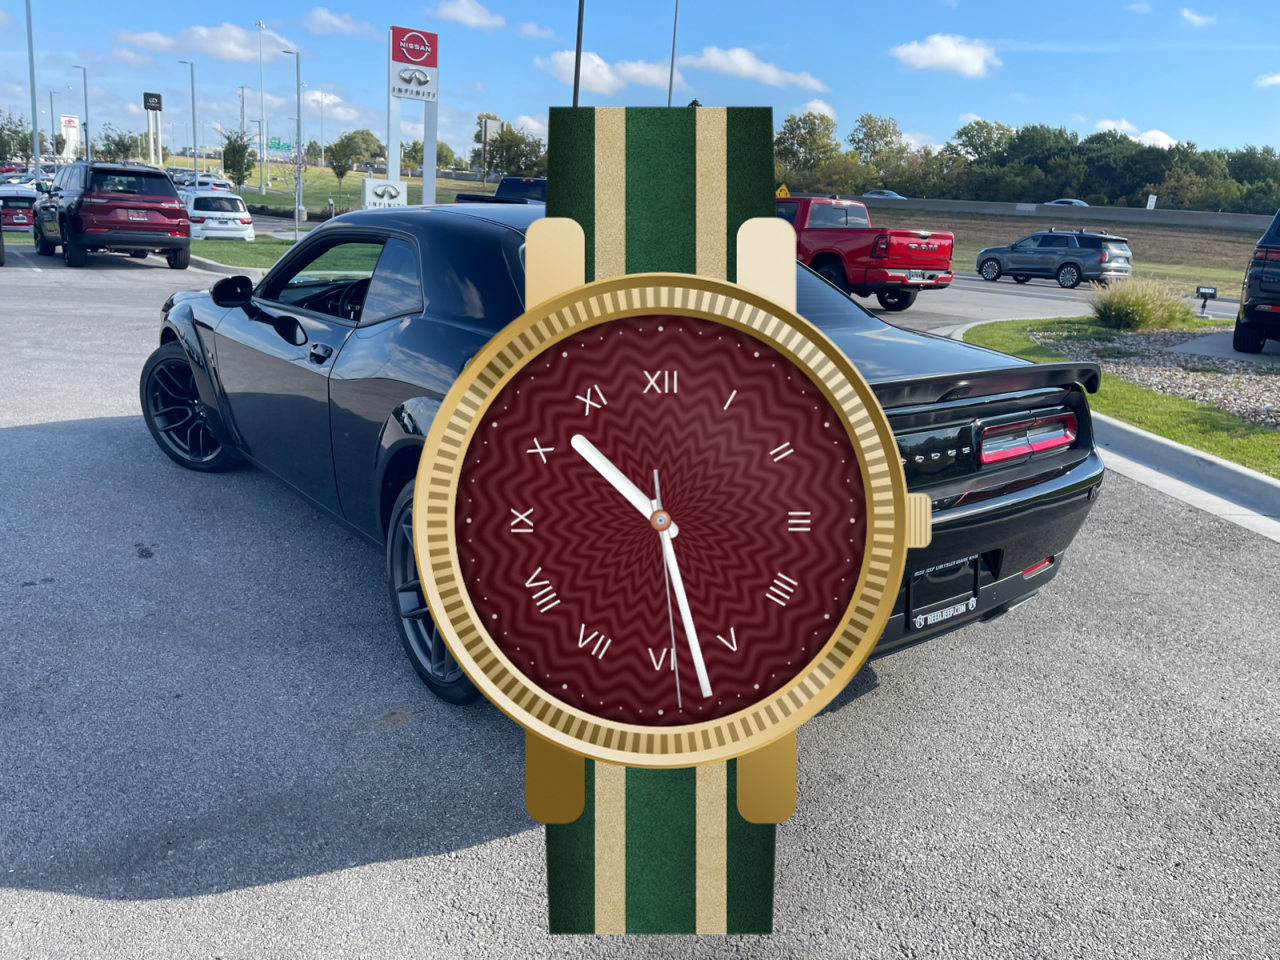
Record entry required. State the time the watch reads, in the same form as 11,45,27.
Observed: 10,27,29
